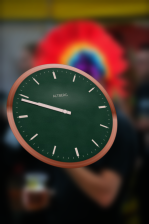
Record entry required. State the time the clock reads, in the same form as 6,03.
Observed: 9,49
